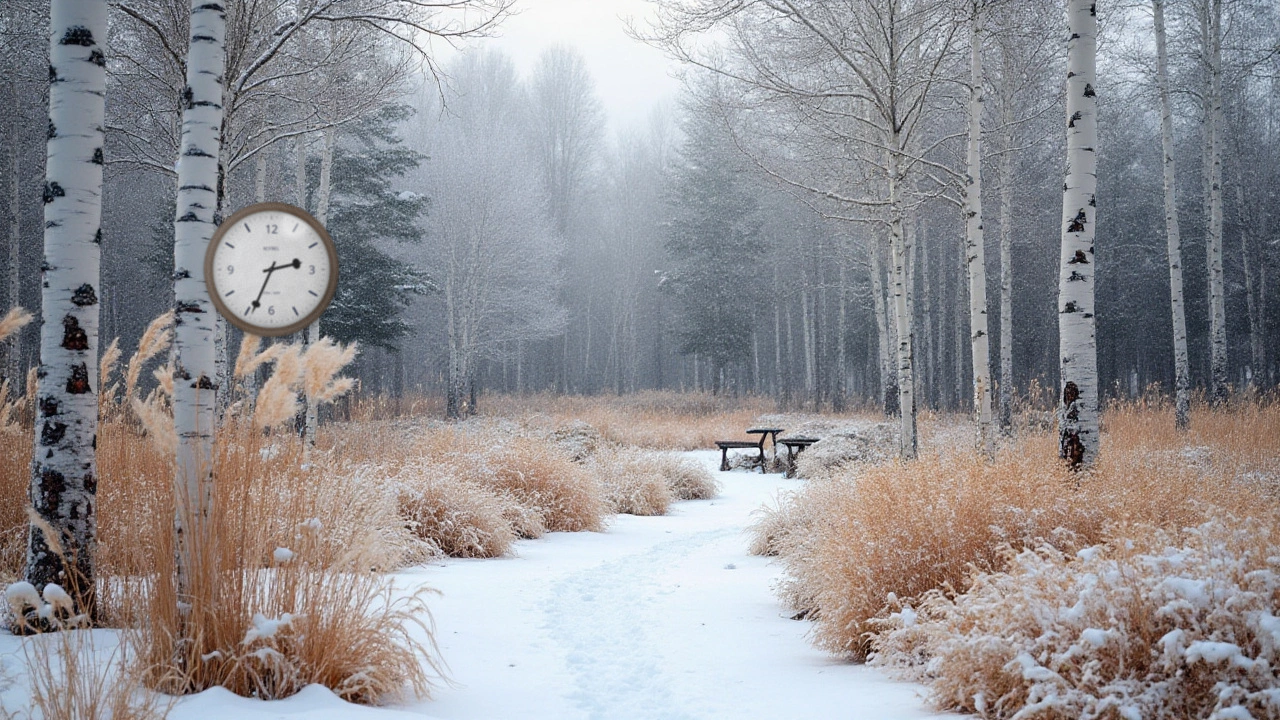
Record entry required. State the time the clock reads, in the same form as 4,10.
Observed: 2,34
